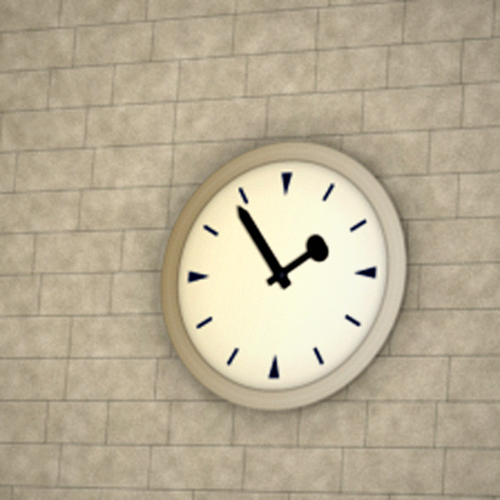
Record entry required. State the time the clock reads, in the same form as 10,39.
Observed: 1,54
